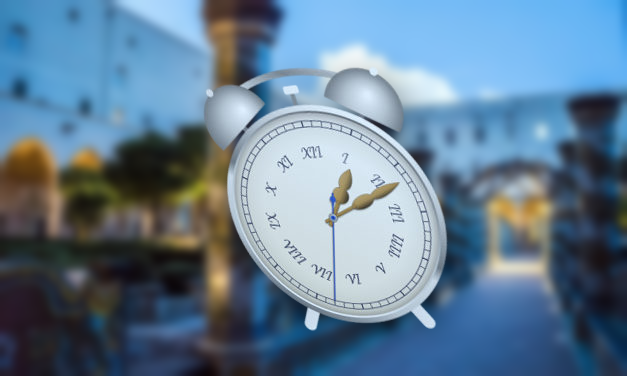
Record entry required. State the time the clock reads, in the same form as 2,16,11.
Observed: 1,11,33
